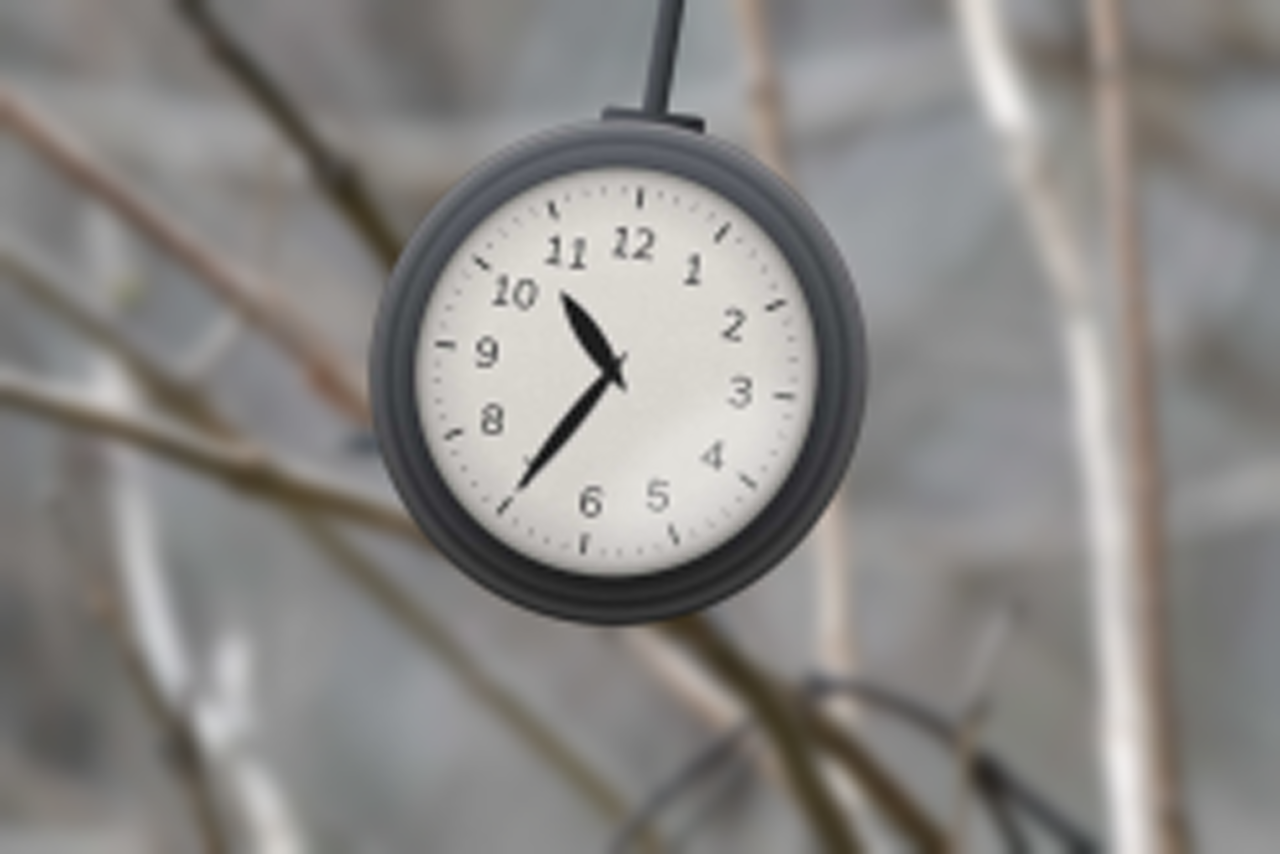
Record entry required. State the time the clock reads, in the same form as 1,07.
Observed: 10,35
